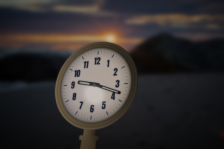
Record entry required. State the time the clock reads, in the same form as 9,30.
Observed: 9,18
